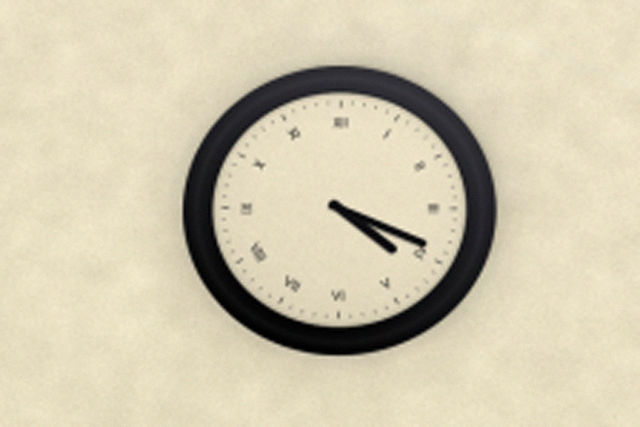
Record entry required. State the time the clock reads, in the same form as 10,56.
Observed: 4,19
